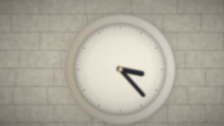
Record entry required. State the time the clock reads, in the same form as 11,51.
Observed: 3,23
